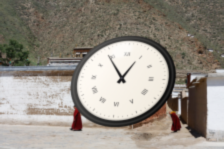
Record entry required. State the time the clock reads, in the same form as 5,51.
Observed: 12,54
